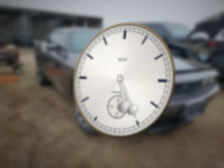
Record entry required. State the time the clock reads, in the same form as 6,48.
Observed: 5,25
